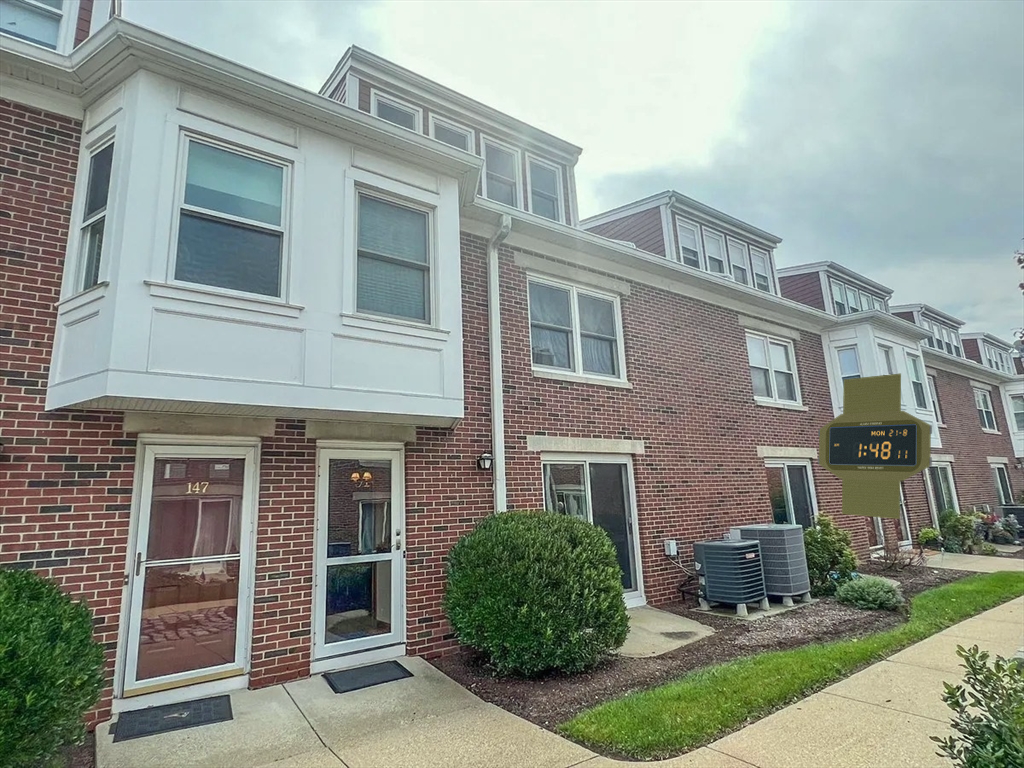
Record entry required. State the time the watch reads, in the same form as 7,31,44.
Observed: 1,48,11
